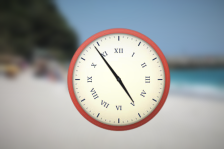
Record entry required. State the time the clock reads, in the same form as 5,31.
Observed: 4,54
